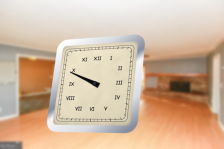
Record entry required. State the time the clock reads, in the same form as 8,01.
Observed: 9,49
